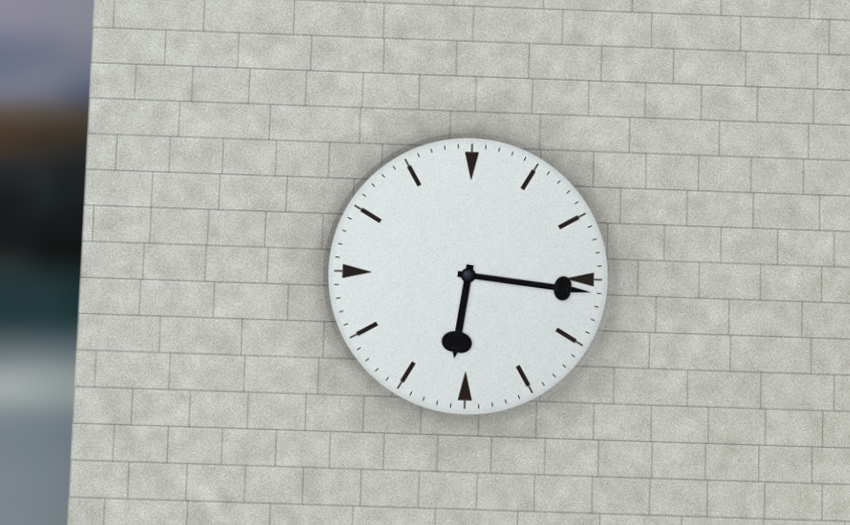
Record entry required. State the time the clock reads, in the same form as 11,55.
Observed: 6,16
